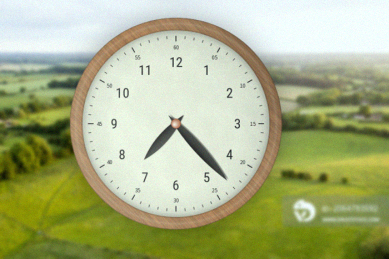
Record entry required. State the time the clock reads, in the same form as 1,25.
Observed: 7,23
